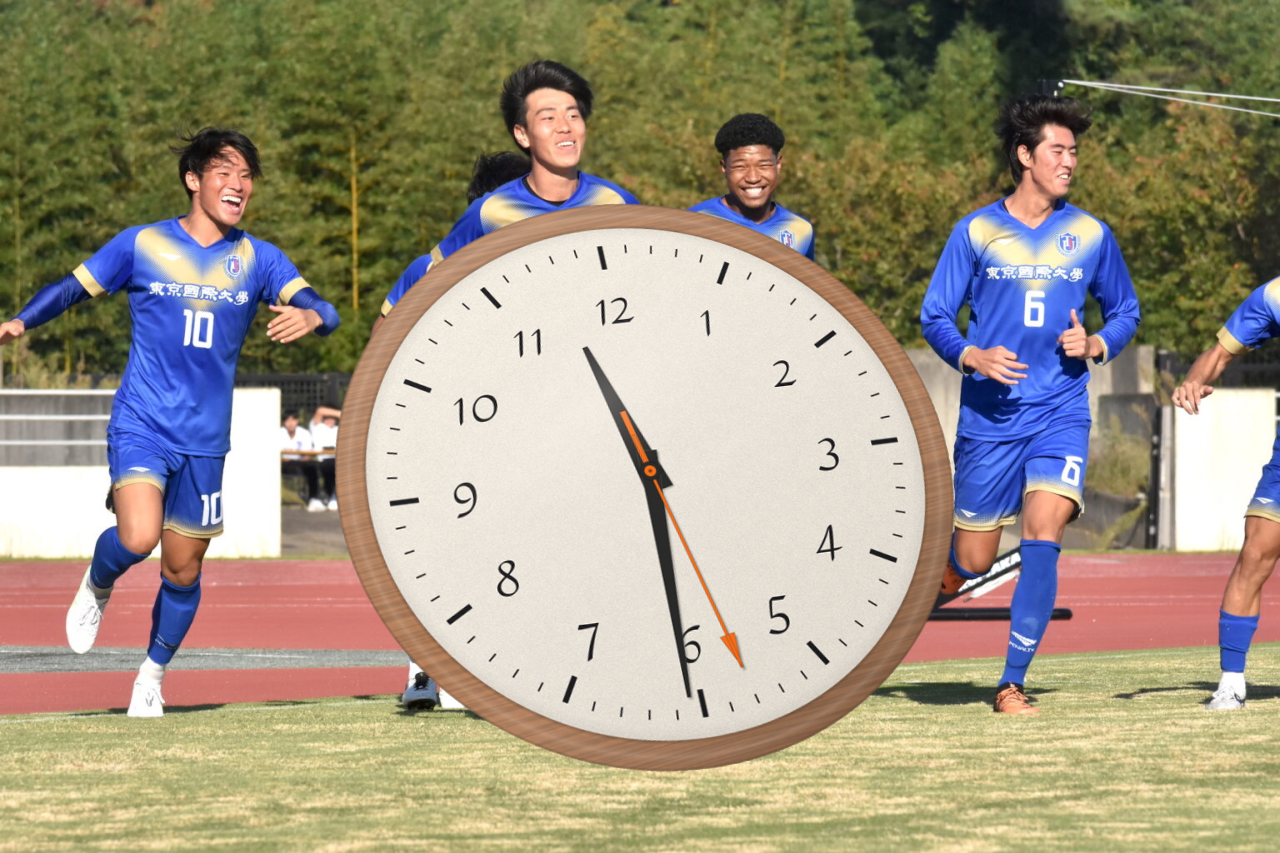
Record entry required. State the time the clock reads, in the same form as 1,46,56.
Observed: 11,30,28
